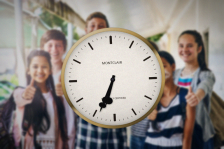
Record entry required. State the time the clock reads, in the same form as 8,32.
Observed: 6,34
